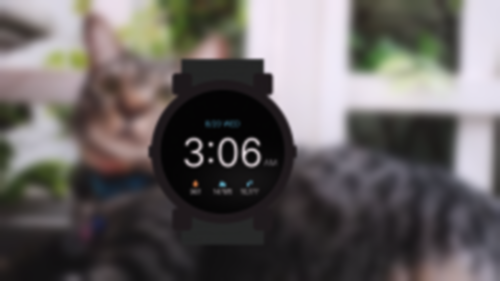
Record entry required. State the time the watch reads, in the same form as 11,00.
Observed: 3,06
